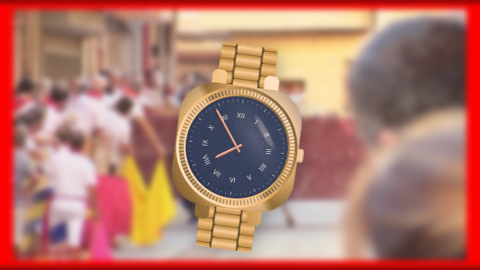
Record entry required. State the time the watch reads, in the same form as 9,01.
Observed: 7,54
